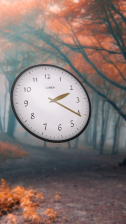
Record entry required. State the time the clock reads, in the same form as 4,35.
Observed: 2,21
